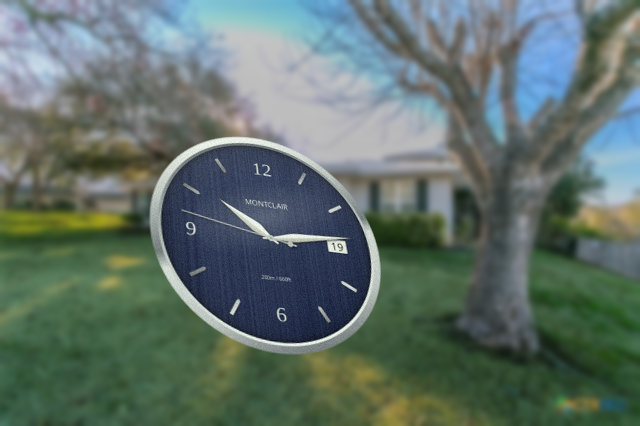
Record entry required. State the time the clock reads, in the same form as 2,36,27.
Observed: 10,13,47
